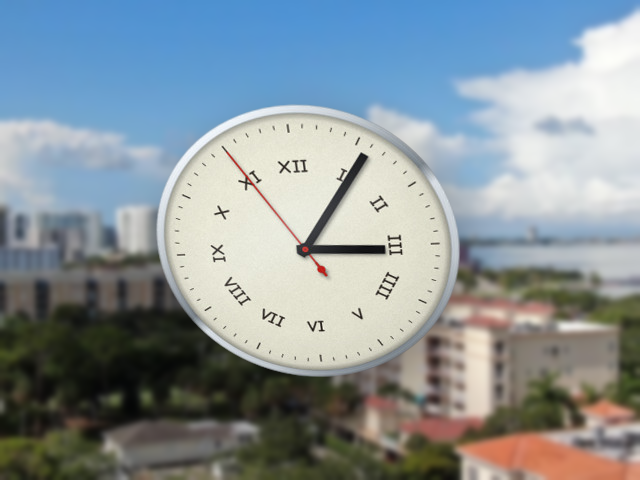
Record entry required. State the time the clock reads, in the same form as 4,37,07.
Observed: 3,05,55
